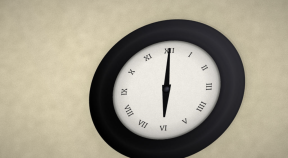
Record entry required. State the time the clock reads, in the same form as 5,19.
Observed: 6,00
